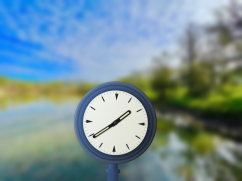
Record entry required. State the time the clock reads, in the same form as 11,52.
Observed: 1,39
